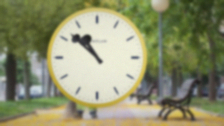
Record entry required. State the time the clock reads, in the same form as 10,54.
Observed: 10,52
